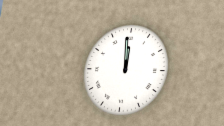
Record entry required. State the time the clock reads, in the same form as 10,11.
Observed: 11,59
